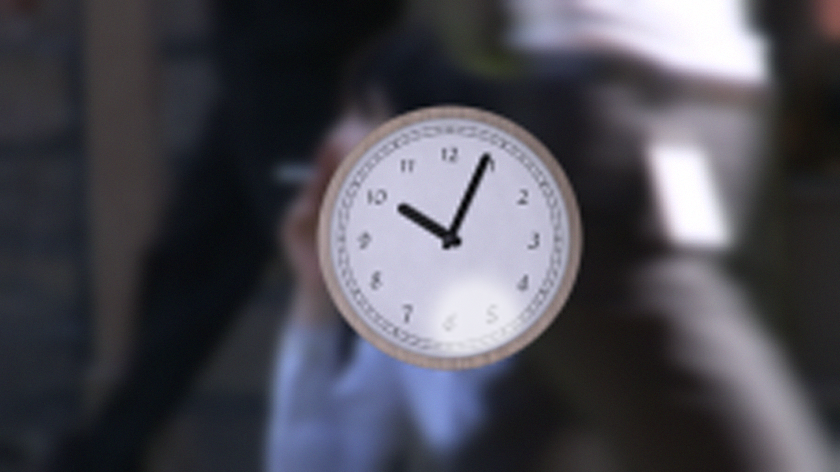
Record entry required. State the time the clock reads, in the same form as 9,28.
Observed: 10,04
